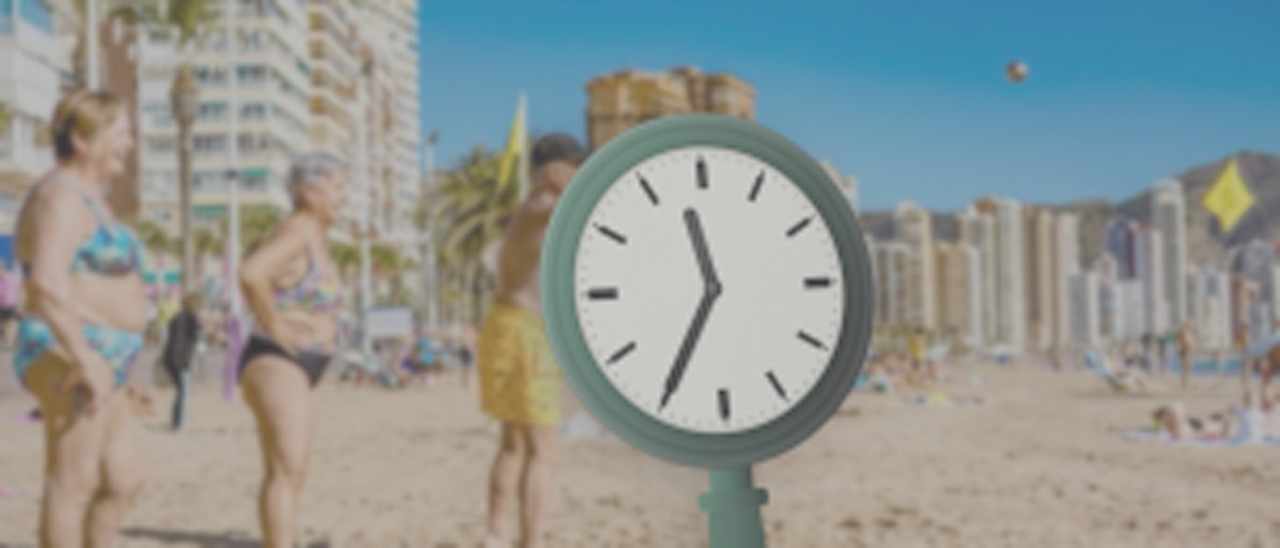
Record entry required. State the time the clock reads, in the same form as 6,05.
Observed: 11,35
